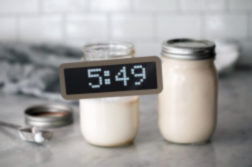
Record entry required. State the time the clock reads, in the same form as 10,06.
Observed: 5,49
